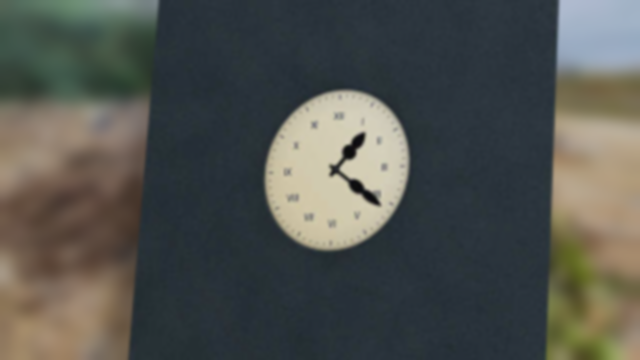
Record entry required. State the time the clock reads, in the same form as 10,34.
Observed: 1,21
